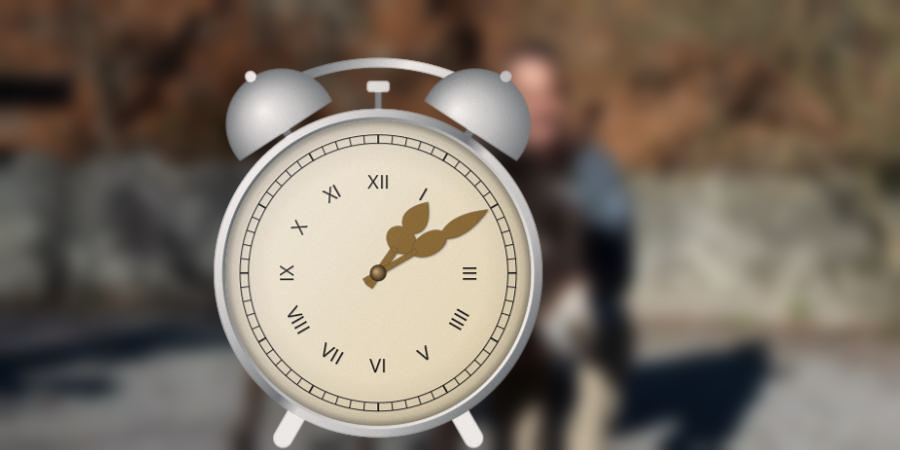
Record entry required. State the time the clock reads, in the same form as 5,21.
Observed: 1,10
